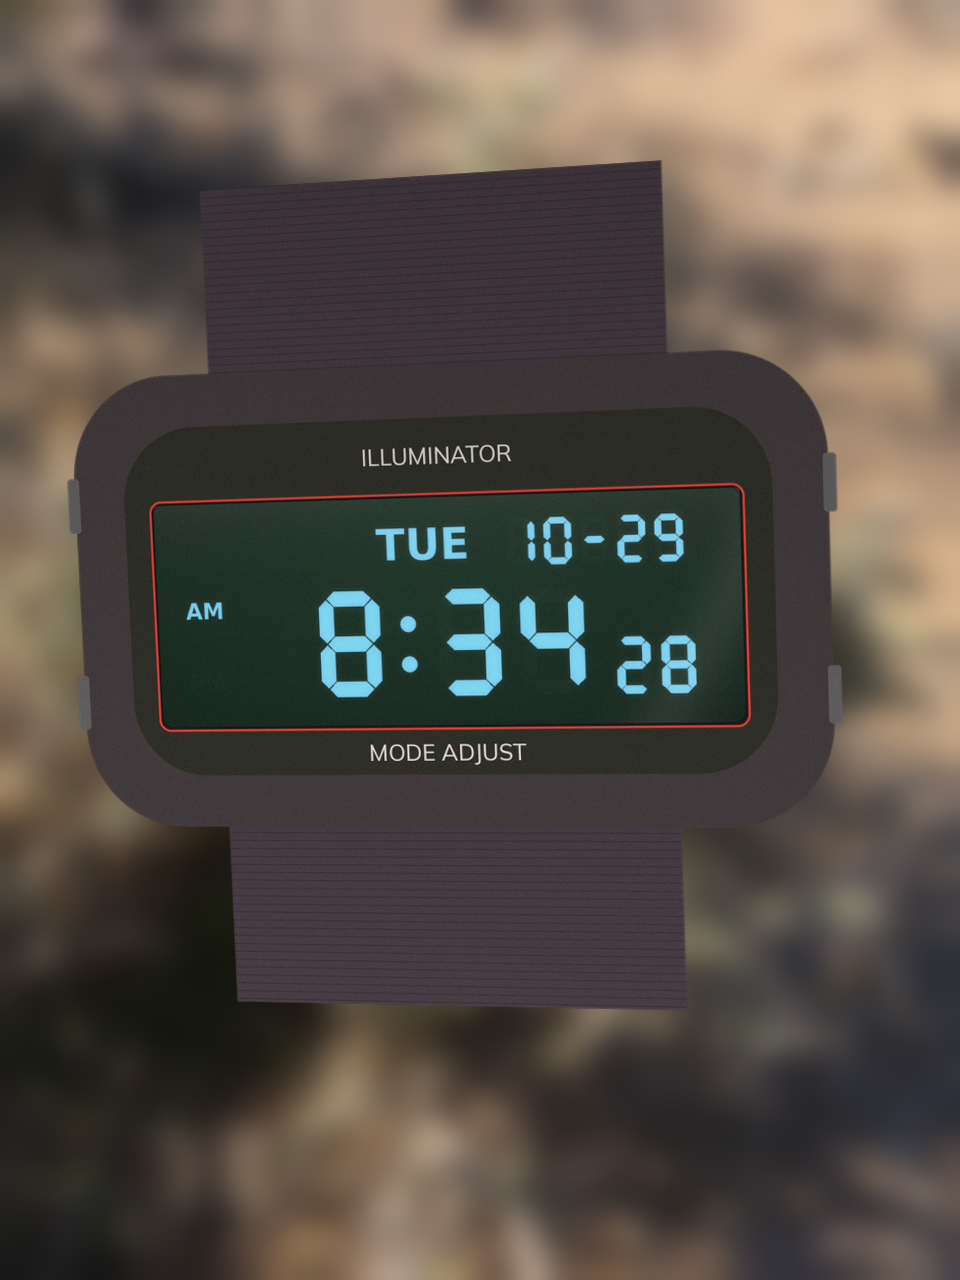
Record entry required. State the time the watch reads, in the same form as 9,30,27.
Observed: 8,34,28
